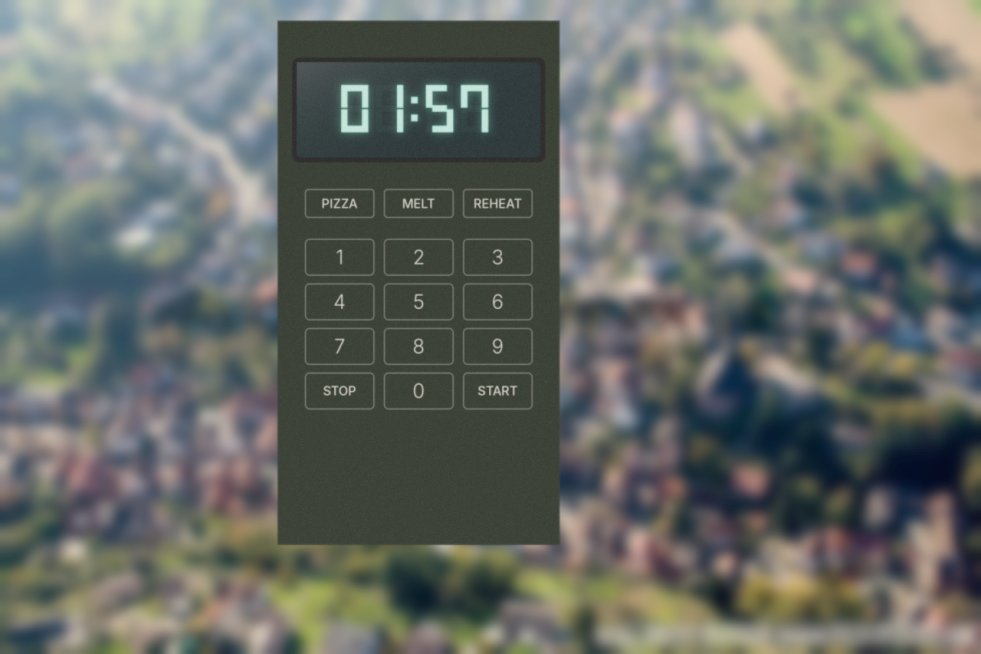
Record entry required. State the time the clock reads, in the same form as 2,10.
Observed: 1,57
